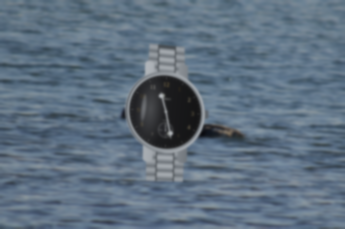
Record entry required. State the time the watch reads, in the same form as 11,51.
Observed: 11,28
